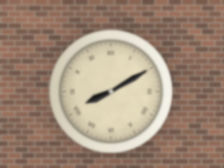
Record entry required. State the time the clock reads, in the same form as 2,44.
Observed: 8,10
